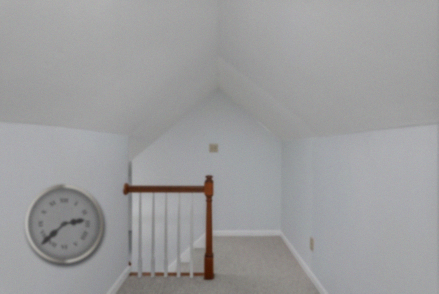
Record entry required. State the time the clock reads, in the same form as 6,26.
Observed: 2,38
